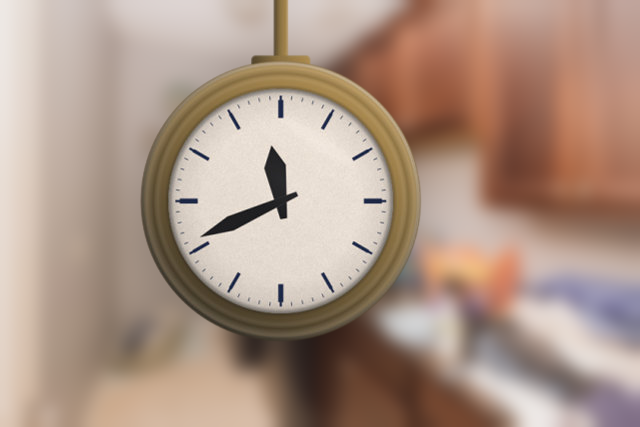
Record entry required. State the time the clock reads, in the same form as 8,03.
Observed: 11,41
